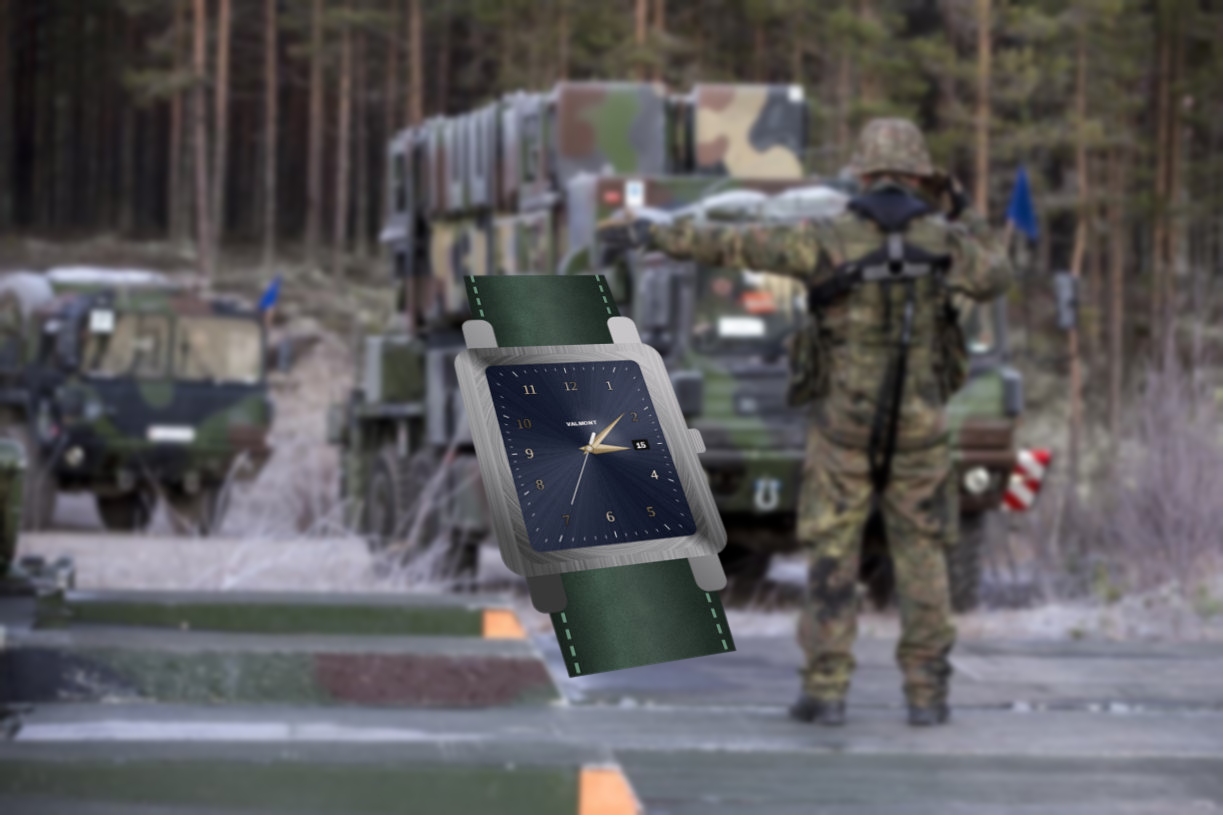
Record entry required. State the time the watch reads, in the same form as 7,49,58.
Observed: 3,08,35
